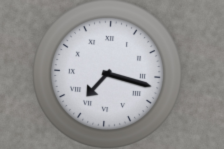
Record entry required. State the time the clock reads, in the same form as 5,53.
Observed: 7,17
